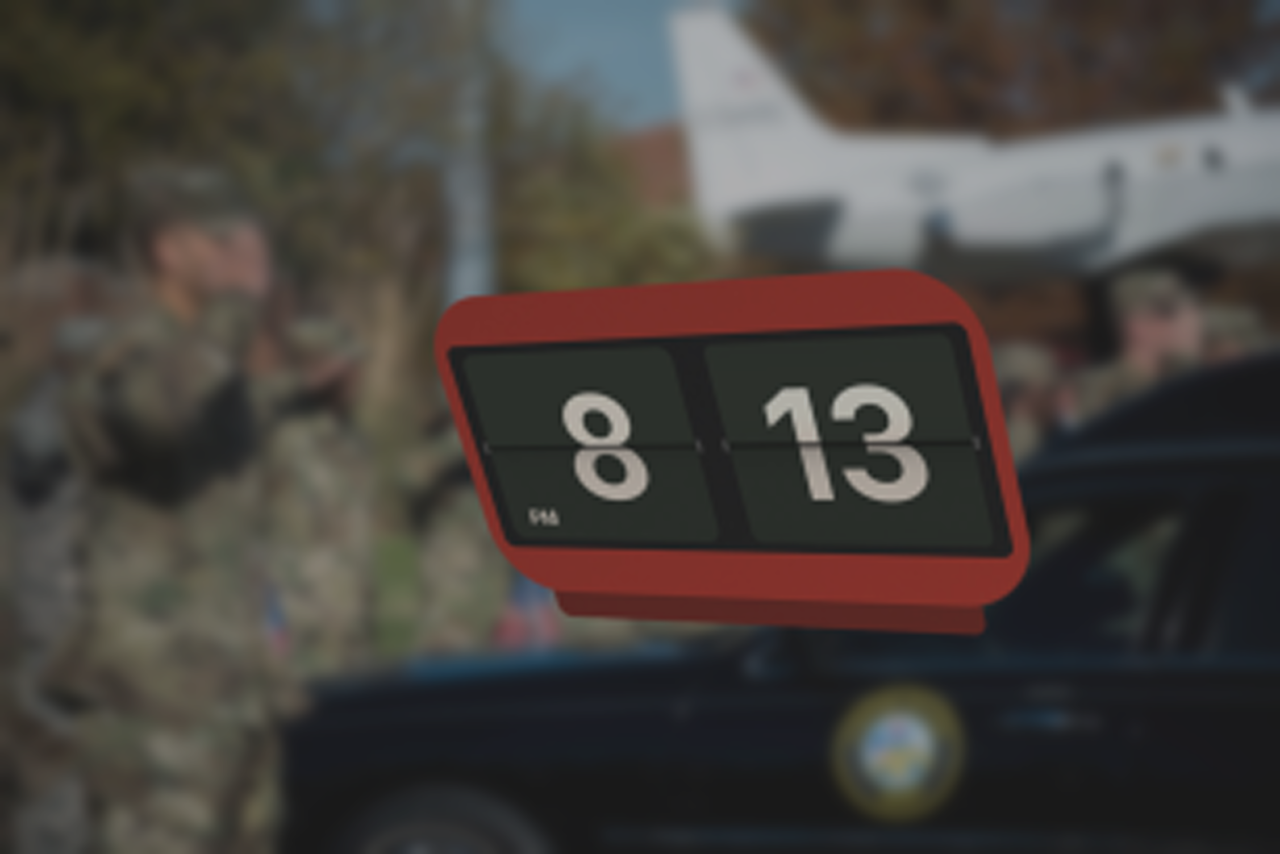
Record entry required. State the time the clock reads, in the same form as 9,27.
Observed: 8,13
